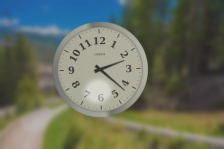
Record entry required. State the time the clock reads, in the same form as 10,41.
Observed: 2,22
